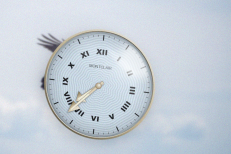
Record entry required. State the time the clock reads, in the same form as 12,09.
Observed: 7,37
